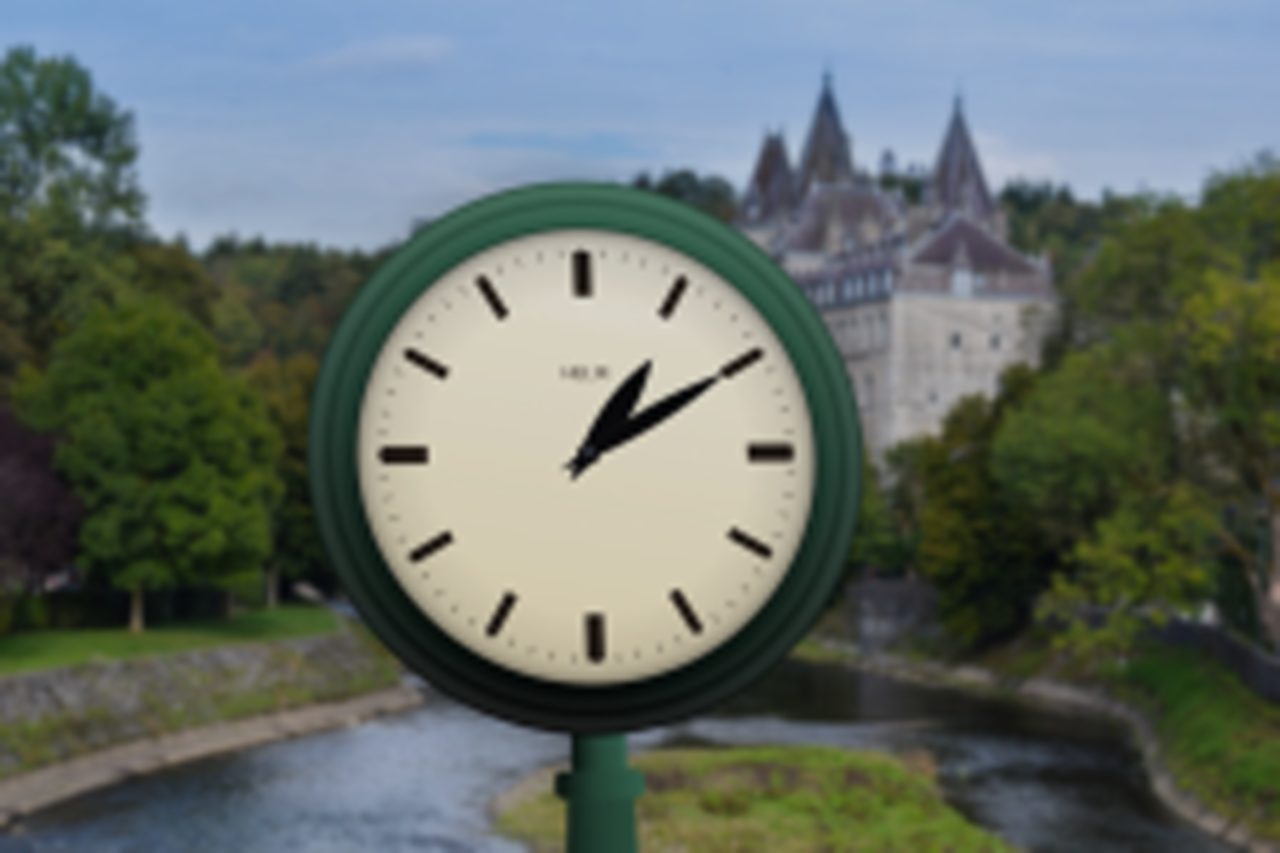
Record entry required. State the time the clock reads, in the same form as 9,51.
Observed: 1,10
